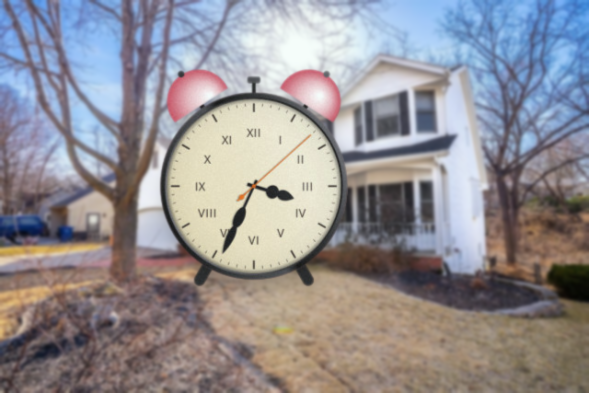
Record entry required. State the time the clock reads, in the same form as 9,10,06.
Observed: 3,34,08
